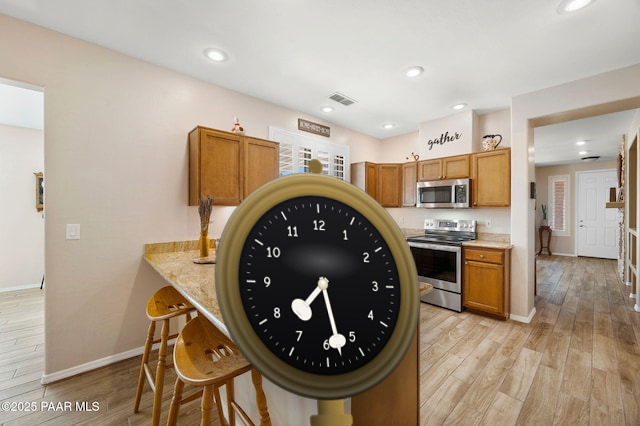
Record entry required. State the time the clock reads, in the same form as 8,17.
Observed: 7,28
